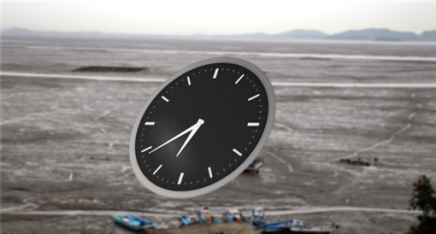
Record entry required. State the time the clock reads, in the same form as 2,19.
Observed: 6,39
